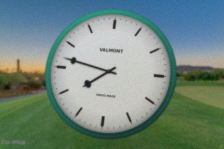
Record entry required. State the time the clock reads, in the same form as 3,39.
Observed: 7,47
